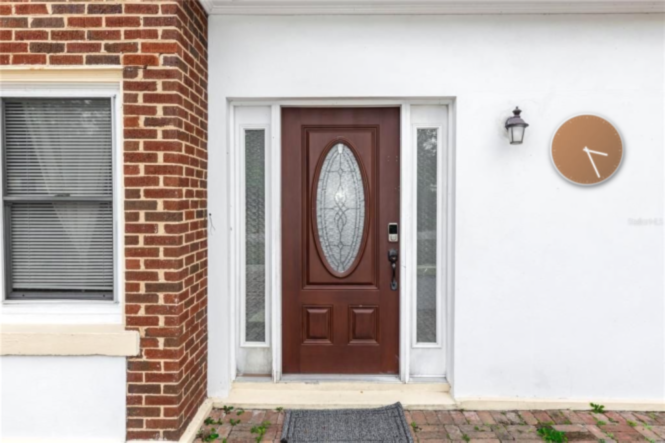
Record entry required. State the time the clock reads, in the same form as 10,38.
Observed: 3,26
